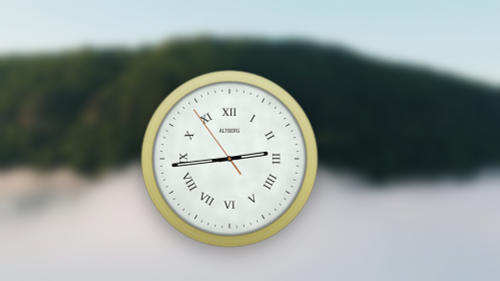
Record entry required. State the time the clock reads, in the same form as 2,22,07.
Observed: 2,43,54
